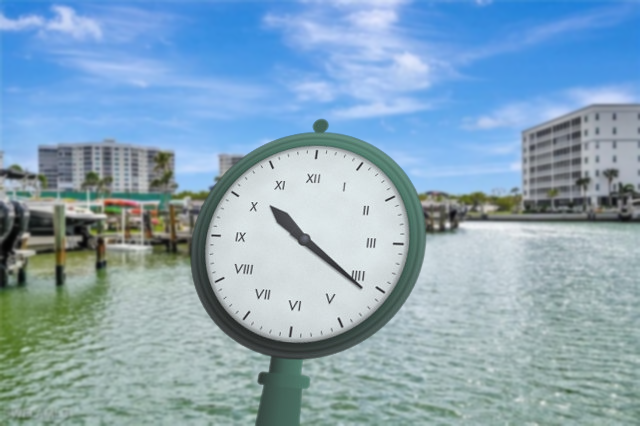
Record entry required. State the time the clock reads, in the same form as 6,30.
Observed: 10,21
